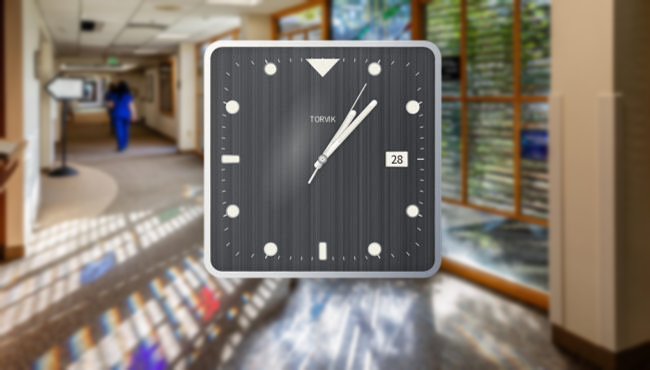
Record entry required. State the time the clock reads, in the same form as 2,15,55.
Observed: 1,07,05
